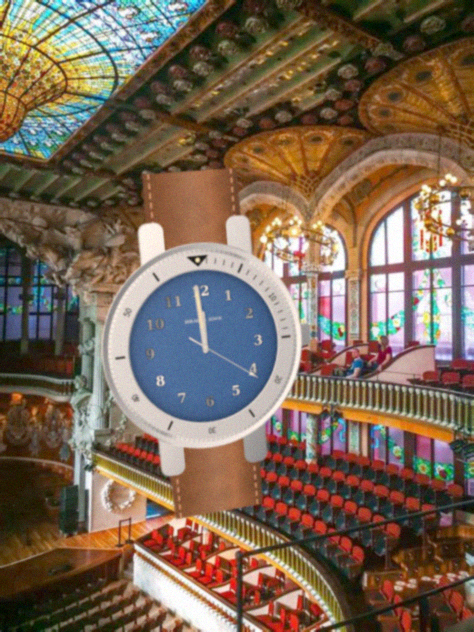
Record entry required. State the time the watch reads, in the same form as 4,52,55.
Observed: 11,59,21
